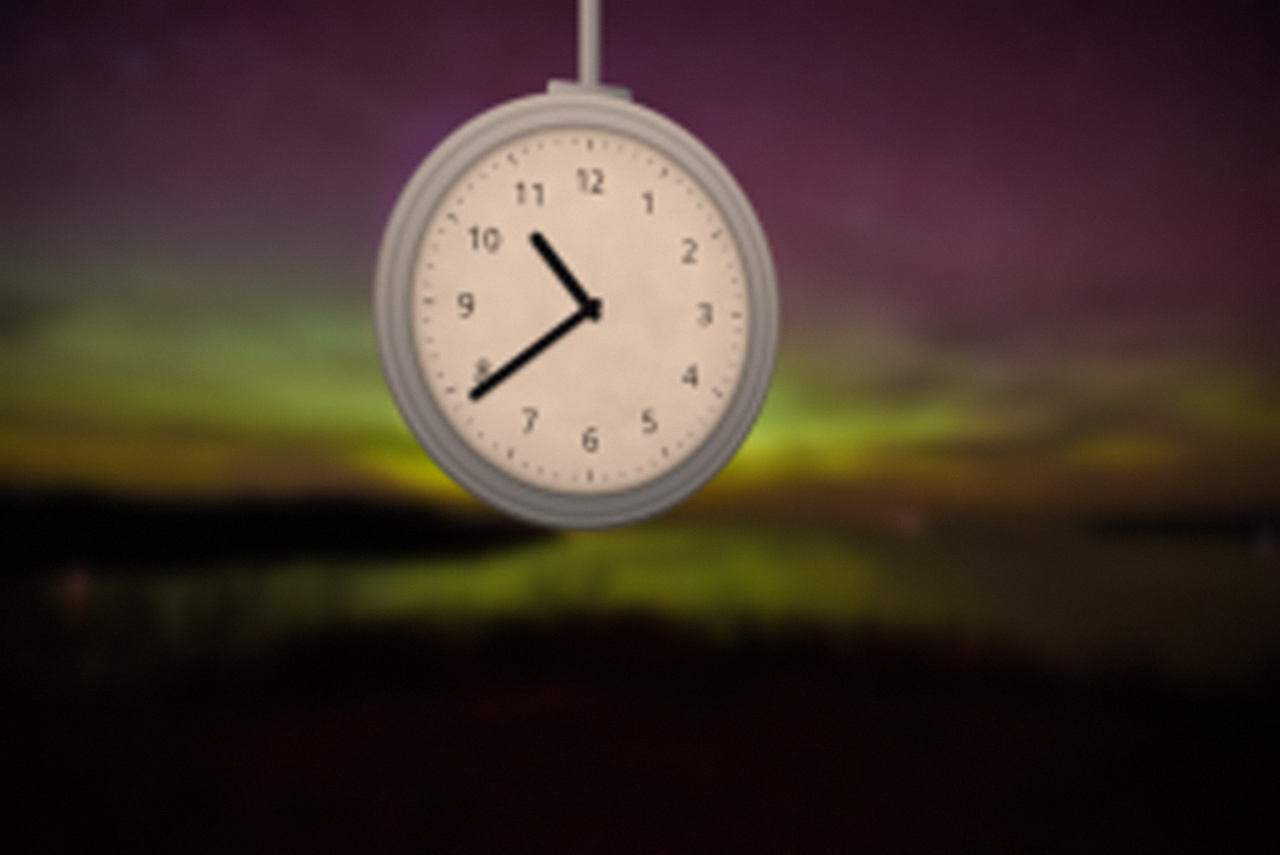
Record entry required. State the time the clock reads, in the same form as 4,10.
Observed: 10,39
